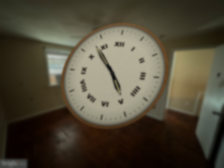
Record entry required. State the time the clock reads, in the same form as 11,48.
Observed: 4,53
